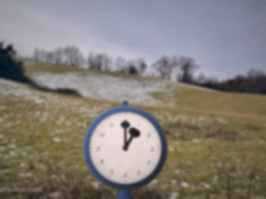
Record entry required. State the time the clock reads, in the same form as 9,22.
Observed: 1,00
